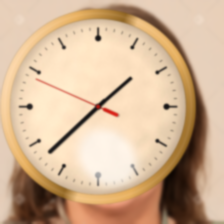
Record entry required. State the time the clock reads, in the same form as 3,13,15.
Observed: 1,37,49
